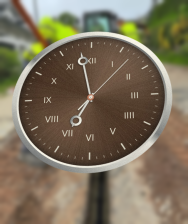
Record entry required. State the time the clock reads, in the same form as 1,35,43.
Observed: 6,58,07
